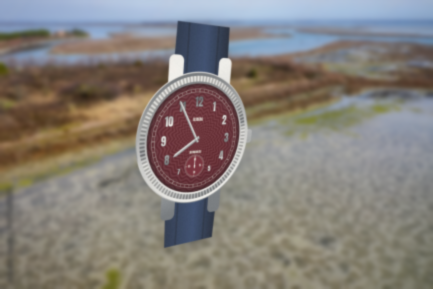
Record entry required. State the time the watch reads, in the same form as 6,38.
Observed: 7,55
